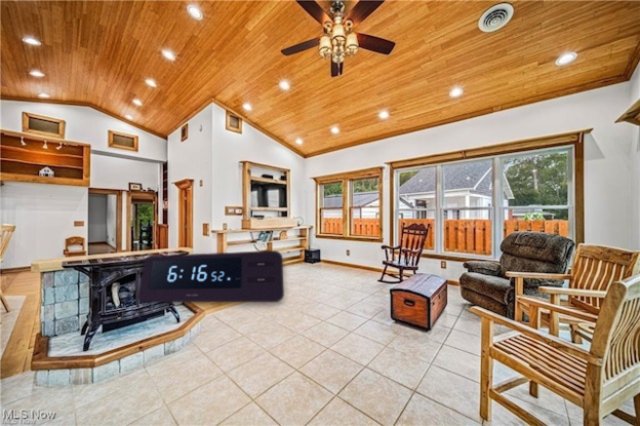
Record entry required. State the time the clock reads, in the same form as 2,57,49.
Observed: 6,16,52
